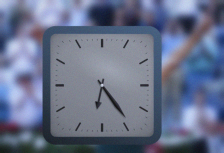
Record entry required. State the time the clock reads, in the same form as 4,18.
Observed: 6,24
